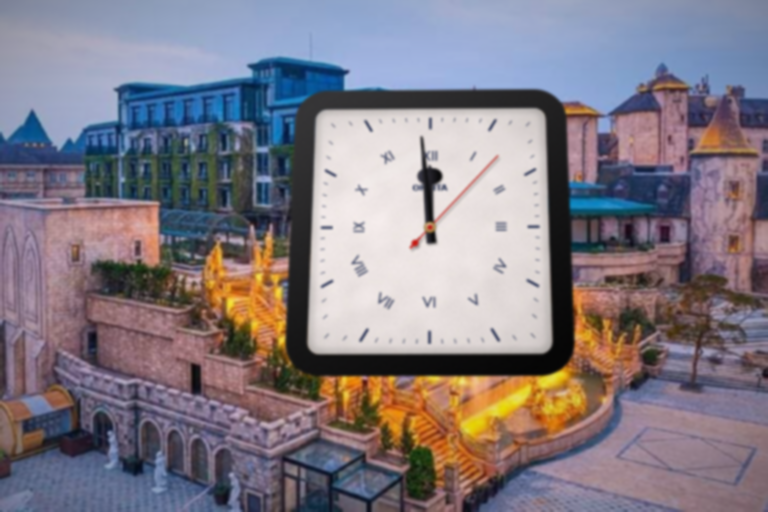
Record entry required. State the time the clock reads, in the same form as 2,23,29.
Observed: 11,59,07
